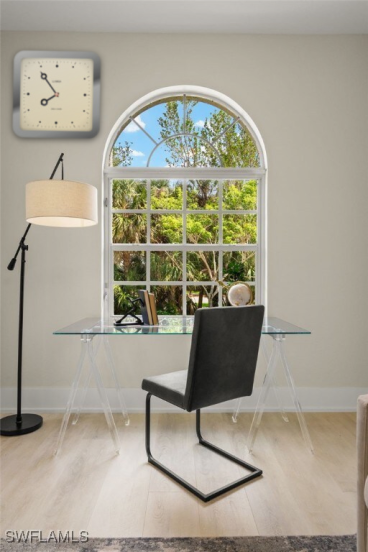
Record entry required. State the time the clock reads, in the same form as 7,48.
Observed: 7,54
